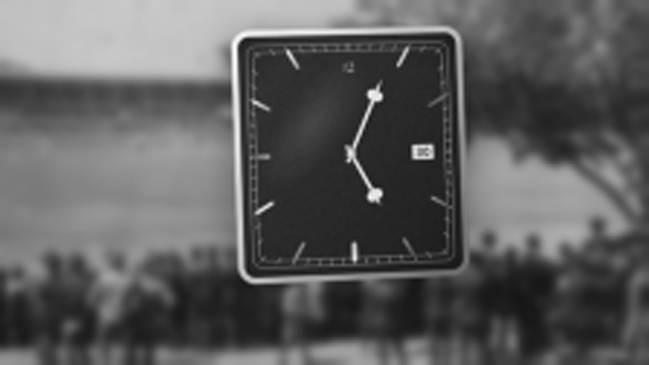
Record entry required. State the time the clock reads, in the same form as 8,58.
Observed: 5,04
